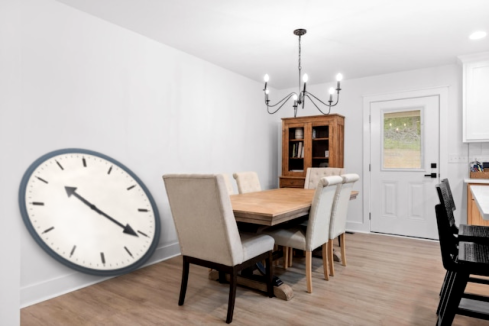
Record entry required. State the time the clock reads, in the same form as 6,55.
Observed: 10,21
